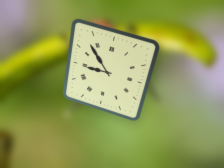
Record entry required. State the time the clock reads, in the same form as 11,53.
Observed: 8,53
